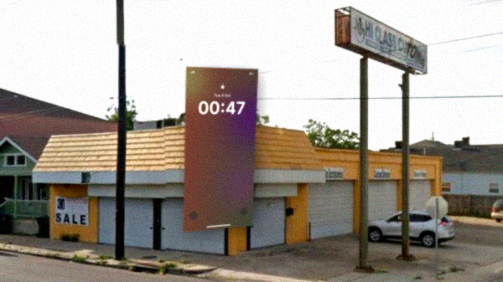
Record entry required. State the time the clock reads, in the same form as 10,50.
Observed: 0,47
